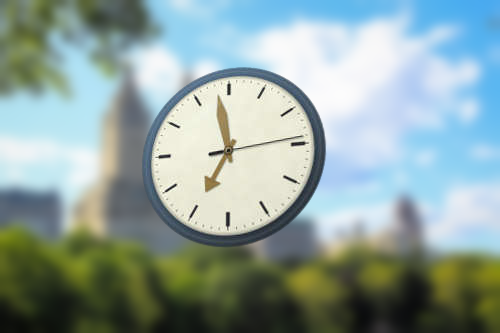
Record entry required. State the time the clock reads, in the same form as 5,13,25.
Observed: 6,58,14
